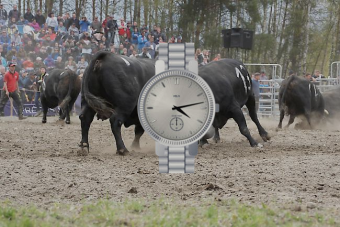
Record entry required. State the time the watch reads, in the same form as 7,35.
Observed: 4,13
